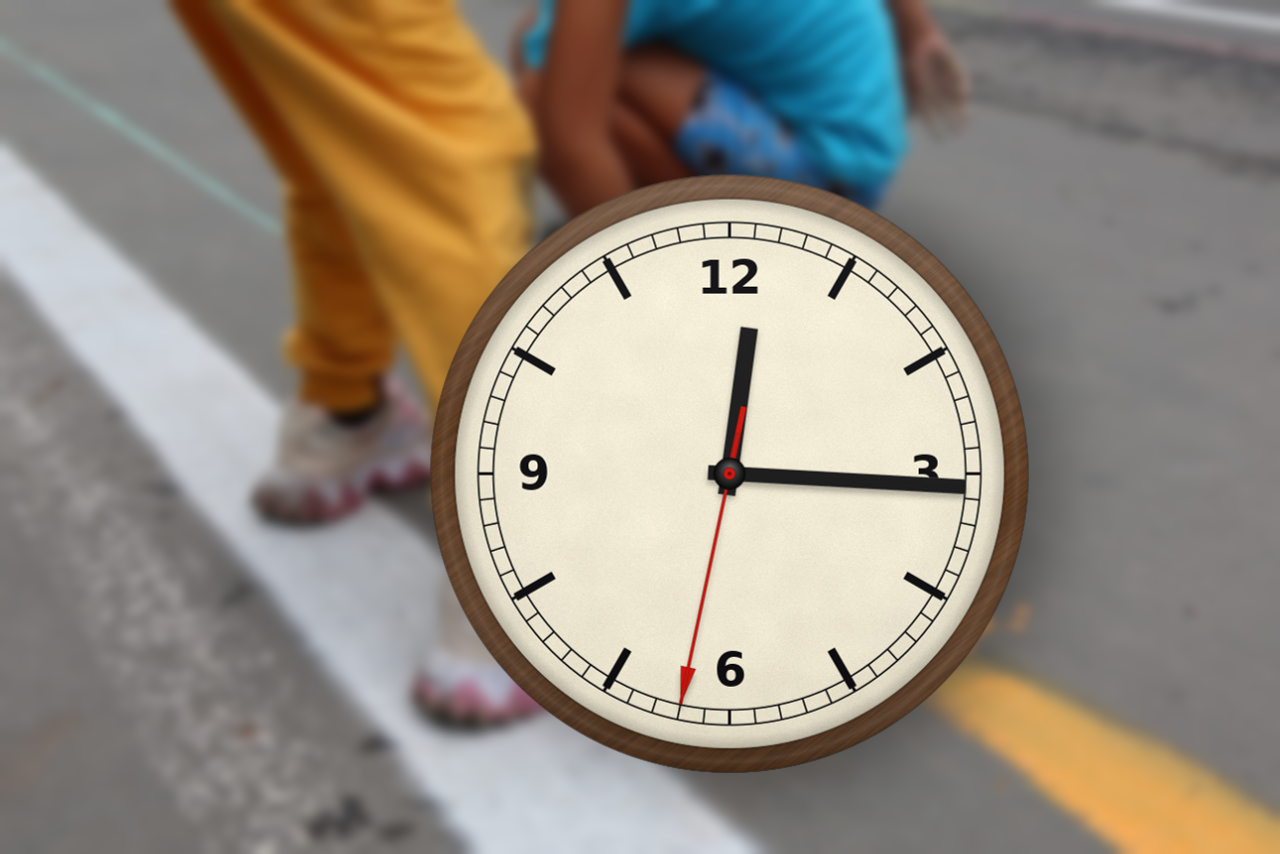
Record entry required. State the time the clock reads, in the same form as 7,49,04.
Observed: 12,15,32
